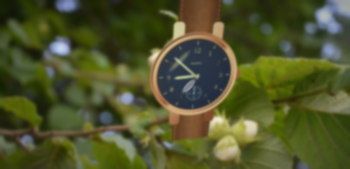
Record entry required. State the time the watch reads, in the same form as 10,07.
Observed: 8,52
